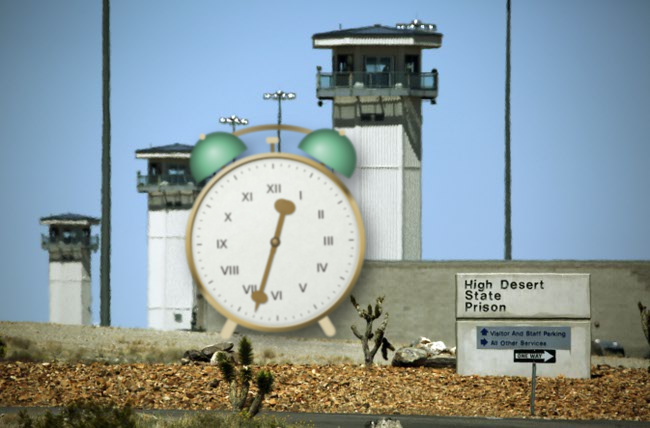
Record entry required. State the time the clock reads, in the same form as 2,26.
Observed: 12,33
